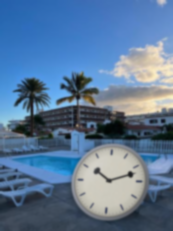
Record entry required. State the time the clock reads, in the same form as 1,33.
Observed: 10,12
